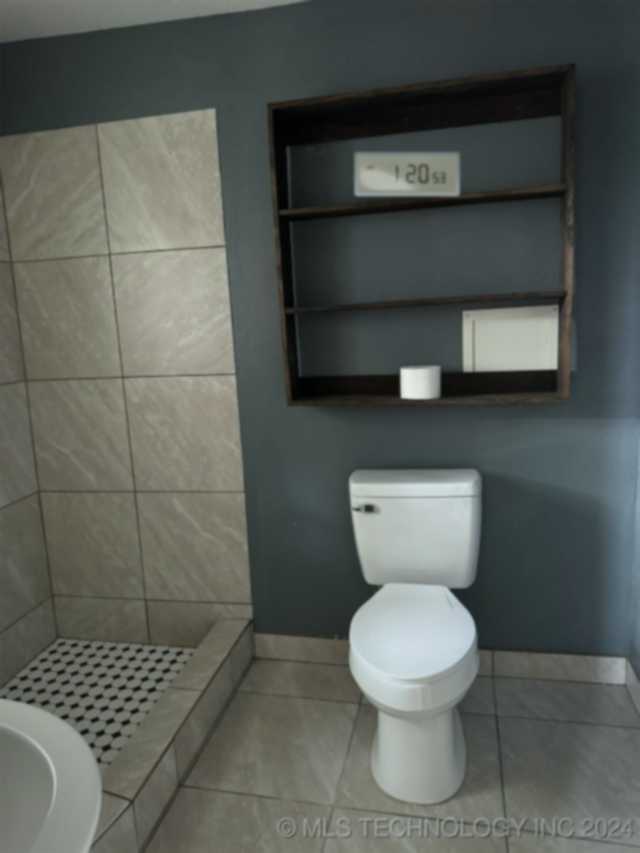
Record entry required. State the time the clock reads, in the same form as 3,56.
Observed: 1,20
